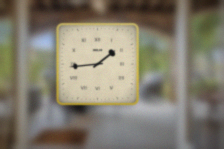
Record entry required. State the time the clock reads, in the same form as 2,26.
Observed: 1,44
